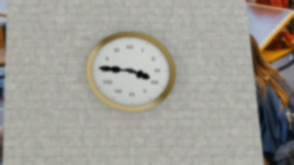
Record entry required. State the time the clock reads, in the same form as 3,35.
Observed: 3,46
